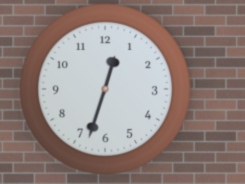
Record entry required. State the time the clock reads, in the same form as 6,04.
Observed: 12,33
